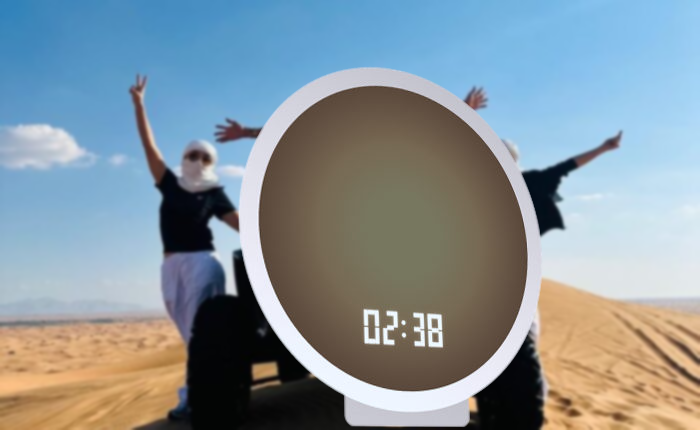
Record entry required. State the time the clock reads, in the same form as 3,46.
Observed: 2,38
